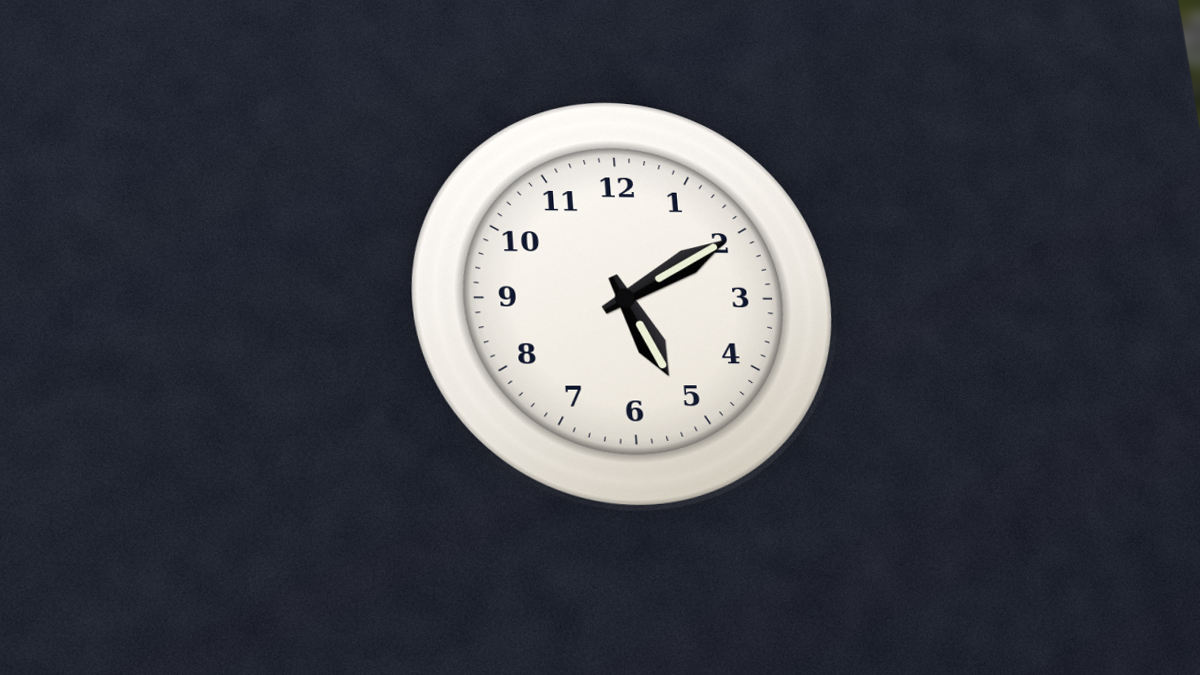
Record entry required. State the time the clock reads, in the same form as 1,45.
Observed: 5,10
